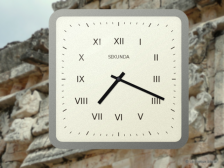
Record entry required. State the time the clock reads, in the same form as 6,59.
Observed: 7,19
